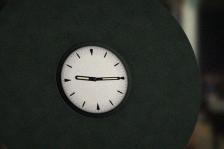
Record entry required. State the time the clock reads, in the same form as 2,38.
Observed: 9,15
